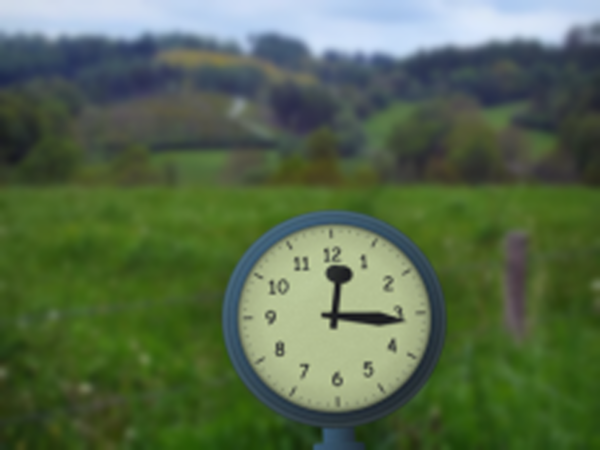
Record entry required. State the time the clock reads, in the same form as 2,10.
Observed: 12,16
